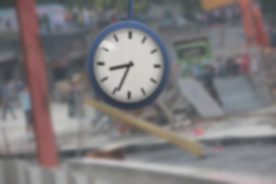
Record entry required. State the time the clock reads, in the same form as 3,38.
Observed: 8,34
